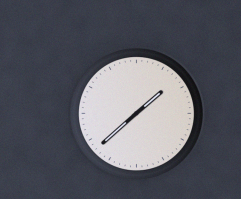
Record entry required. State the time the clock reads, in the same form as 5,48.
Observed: 1,38
